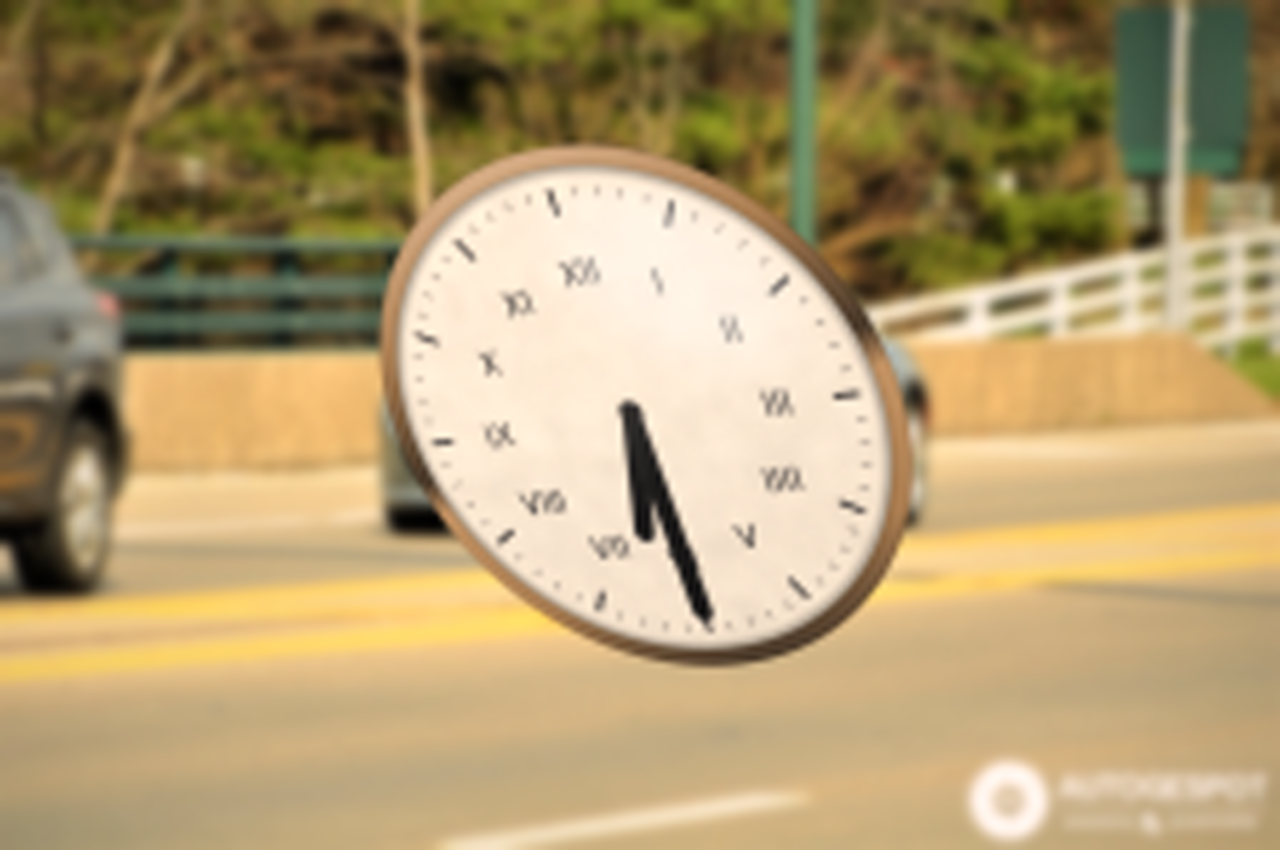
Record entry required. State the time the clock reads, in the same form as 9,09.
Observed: 6,30
